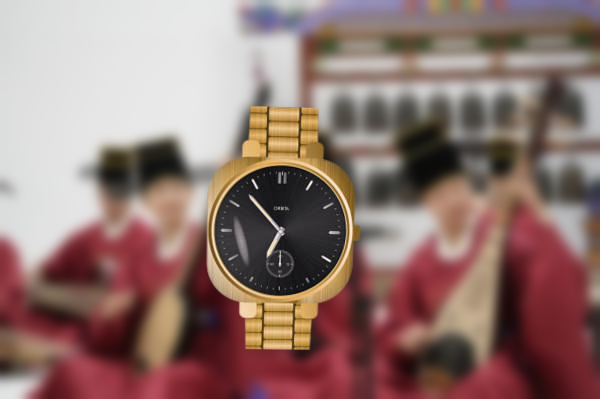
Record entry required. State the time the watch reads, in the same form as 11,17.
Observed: 6,53
